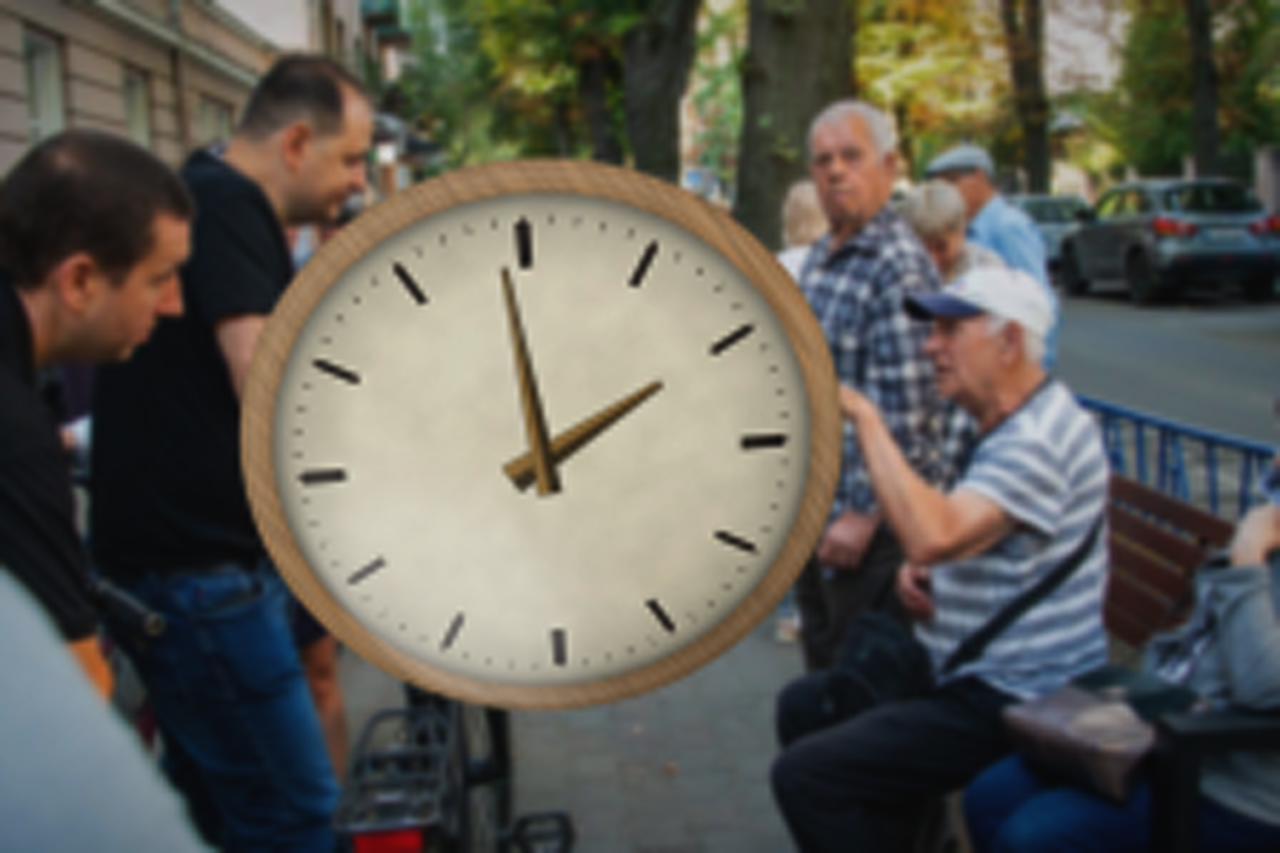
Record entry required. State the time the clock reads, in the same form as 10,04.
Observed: 1,59
